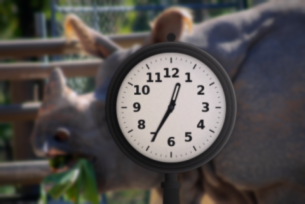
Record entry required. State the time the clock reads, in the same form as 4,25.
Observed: 12,35
